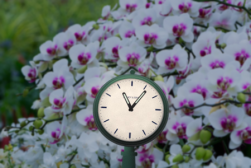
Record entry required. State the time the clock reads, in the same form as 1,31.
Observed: 11,06
